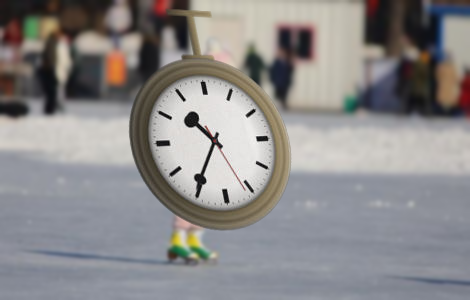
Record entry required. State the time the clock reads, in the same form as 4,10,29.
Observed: 10,35,26
